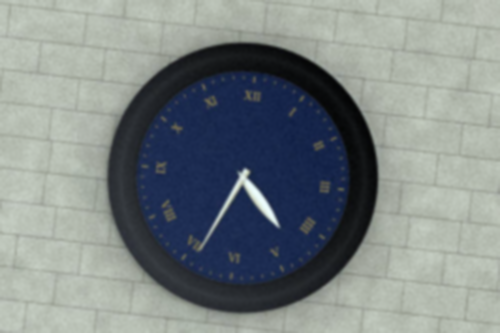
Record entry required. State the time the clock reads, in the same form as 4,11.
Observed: 4,34
